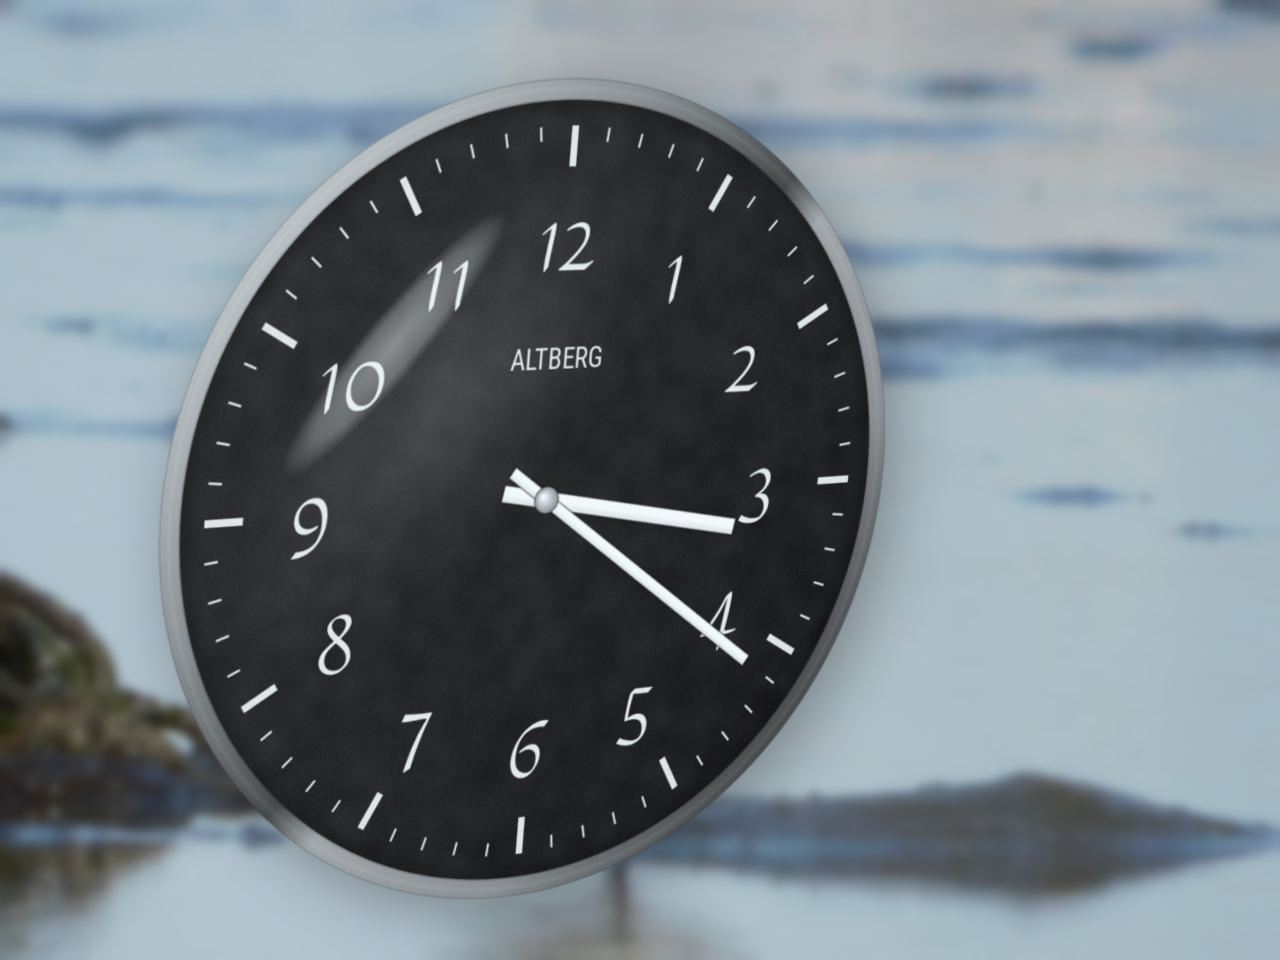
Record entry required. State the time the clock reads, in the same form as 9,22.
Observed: 3,21
